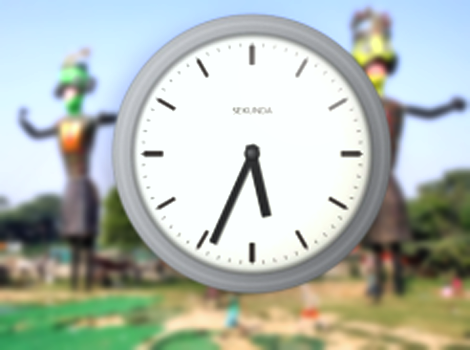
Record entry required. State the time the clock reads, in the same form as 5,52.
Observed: 5,34
